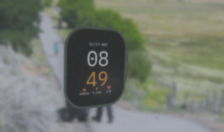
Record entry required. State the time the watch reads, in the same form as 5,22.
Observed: 8,49
